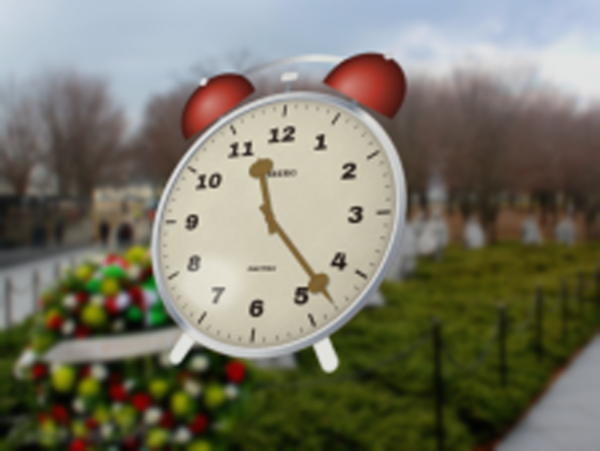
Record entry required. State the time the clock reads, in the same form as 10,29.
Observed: 11,23
